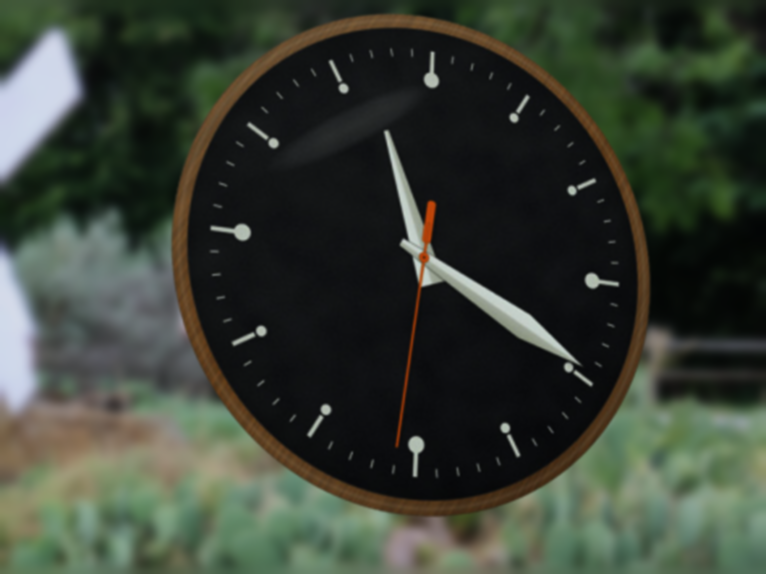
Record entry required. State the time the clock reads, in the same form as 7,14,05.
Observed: 11,19,31
